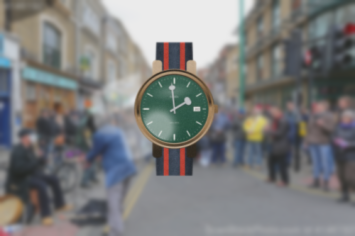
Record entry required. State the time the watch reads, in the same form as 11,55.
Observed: 1,59
